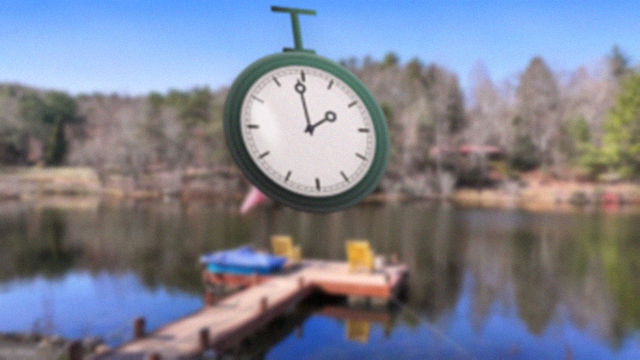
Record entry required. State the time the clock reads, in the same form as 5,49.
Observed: 1,59
